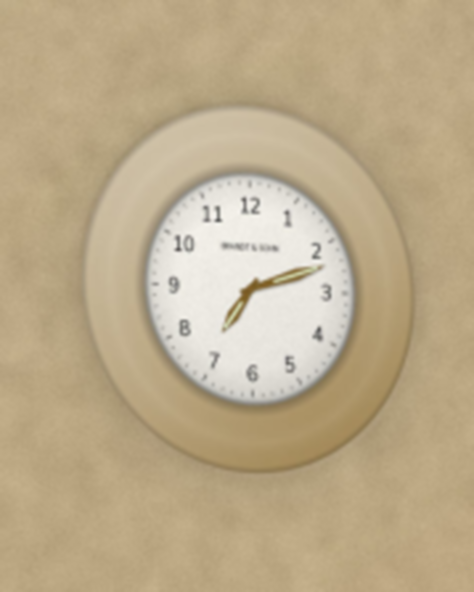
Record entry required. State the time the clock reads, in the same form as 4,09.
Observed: 7,12
